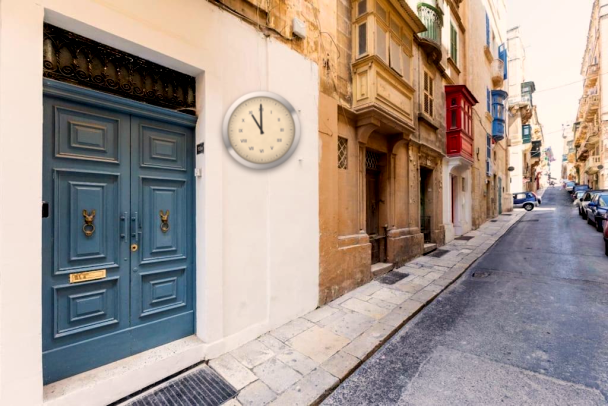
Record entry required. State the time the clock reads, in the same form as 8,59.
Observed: 11,00
